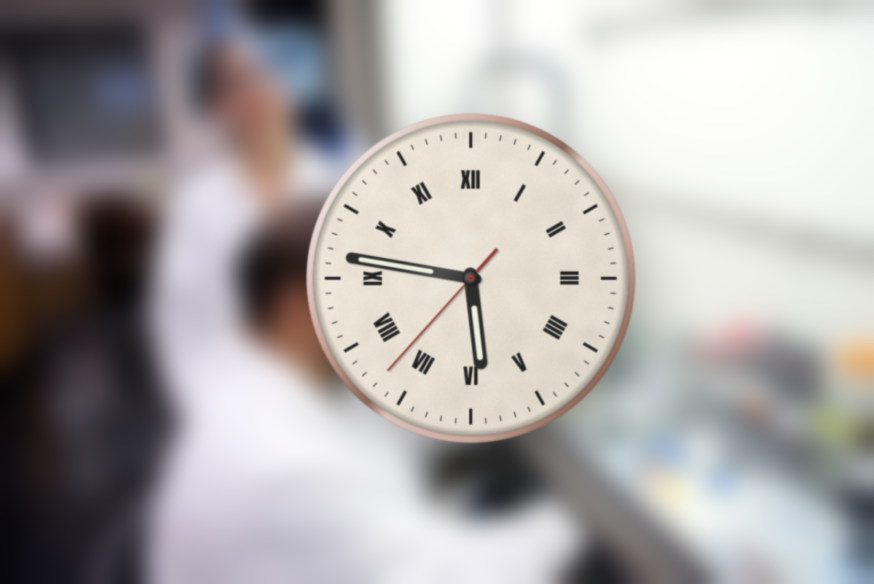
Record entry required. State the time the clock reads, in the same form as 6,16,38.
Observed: 5,46,37
